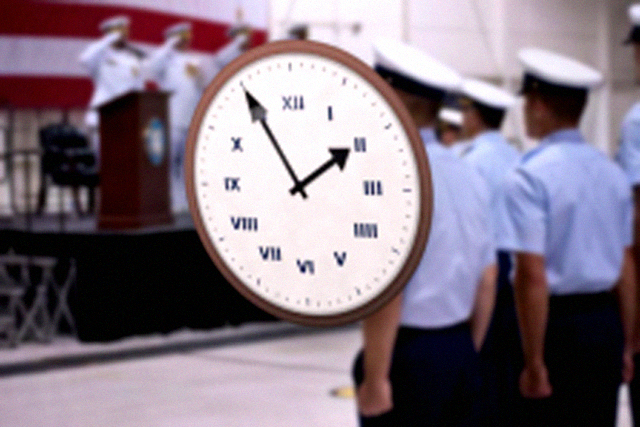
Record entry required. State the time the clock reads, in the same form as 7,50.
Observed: 1,55
